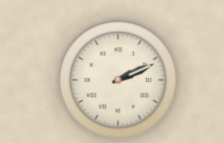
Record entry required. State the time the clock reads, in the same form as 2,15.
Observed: 2,11
